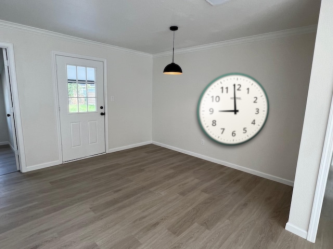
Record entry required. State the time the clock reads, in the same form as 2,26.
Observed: 8,59
